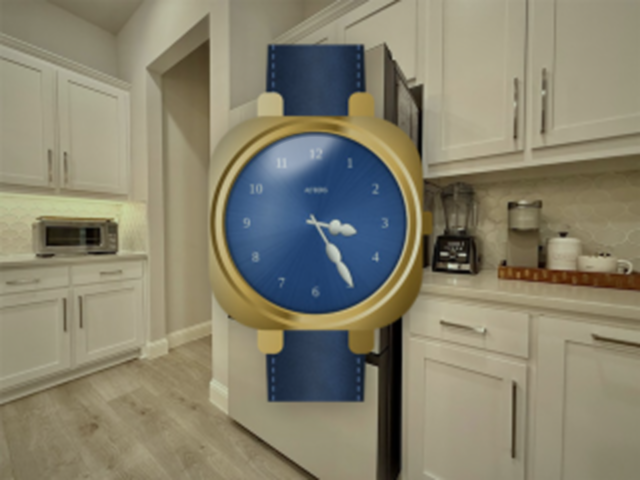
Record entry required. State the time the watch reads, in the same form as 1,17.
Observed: 3,25
